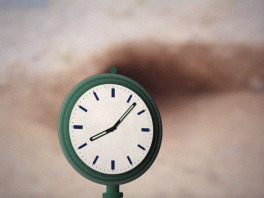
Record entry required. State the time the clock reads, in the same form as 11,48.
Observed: 8,07
